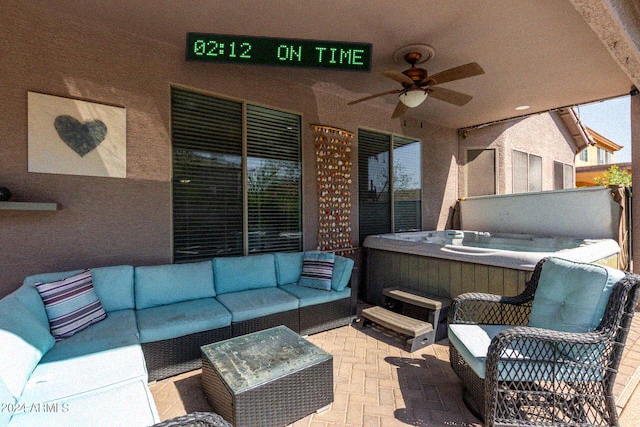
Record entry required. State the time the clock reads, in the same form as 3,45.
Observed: 2,12
